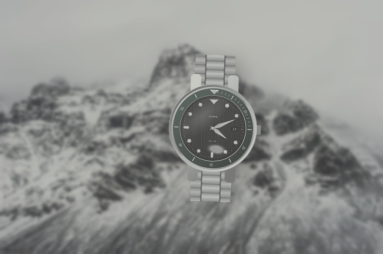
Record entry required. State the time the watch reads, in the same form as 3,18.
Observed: 4,11
